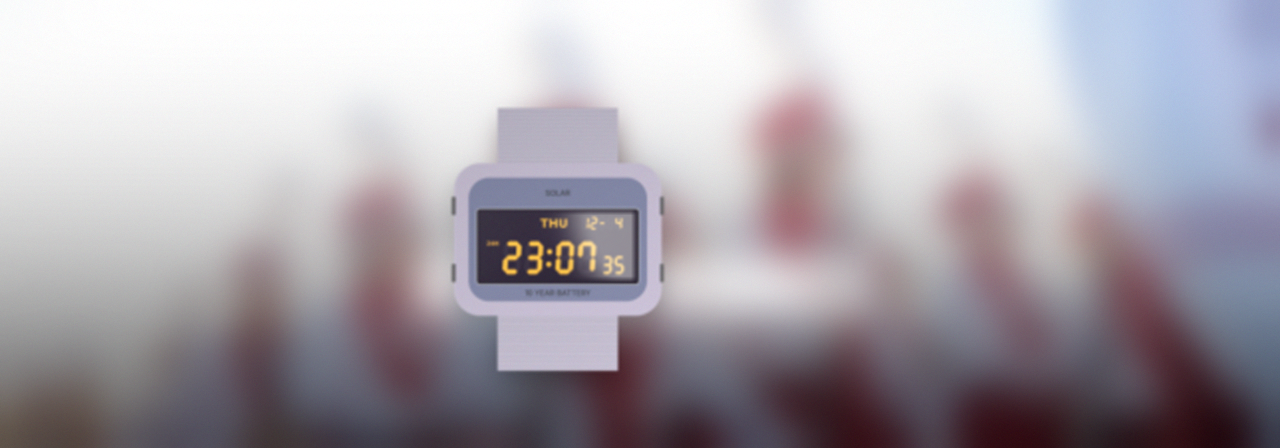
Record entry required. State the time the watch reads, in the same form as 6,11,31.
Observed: 23,07,35
